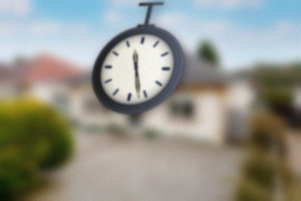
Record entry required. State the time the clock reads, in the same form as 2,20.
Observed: 11,27
